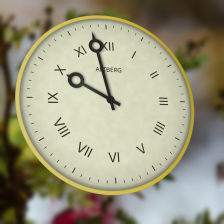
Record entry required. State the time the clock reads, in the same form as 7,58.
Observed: 9,58
